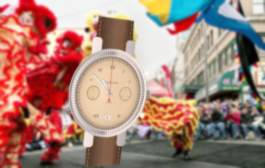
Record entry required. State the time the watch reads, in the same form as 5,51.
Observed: 10,52
